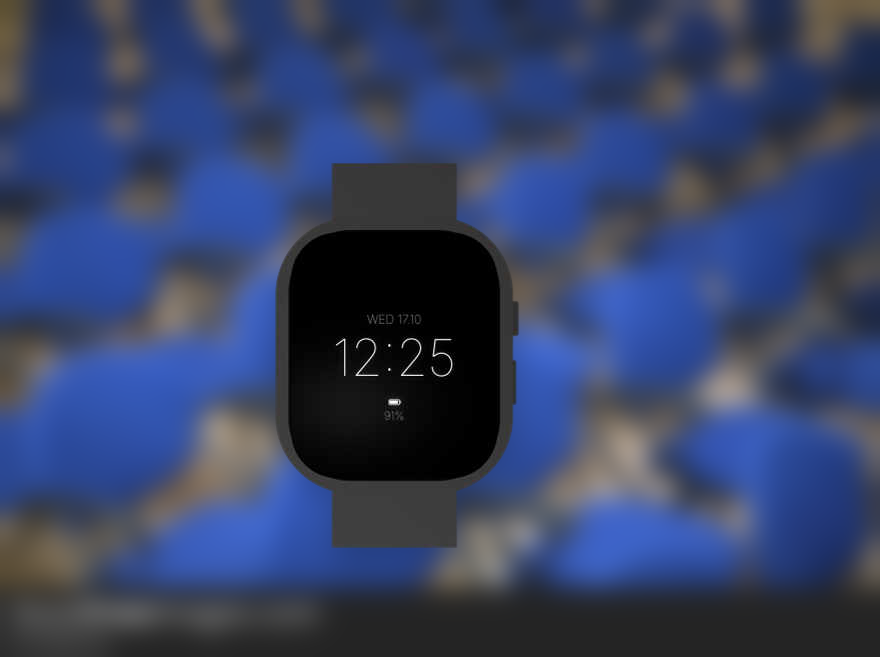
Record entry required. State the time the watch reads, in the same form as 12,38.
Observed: 12,25
